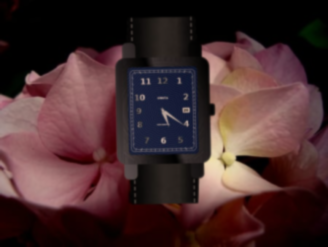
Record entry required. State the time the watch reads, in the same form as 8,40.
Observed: 5,21
